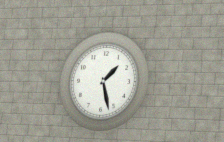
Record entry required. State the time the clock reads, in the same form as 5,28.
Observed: 1,27
